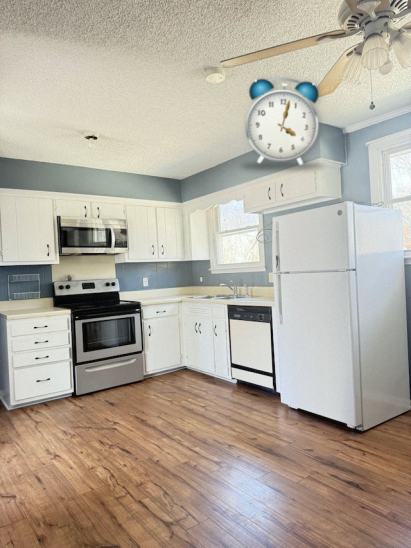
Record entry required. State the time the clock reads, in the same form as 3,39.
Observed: 4,02
